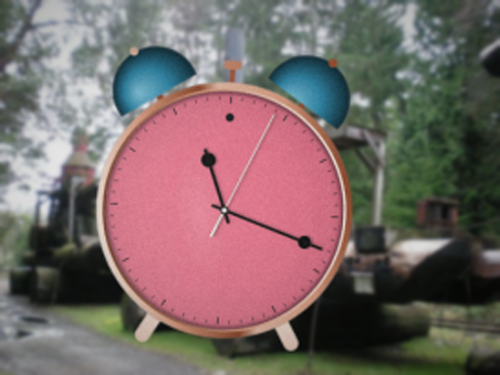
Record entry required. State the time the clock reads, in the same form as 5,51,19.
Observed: 11,18,04
